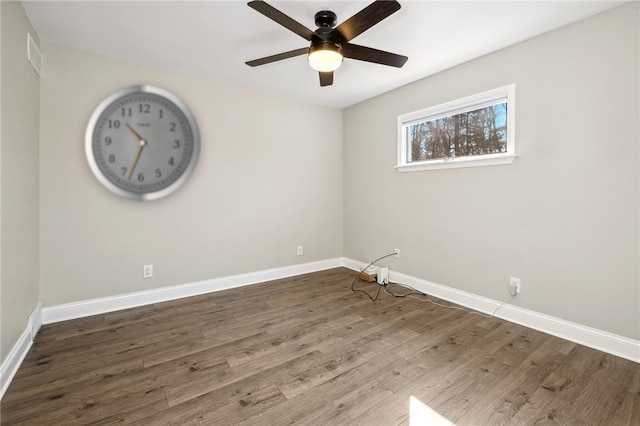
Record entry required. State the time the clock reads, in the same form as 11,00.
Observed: 10,33
